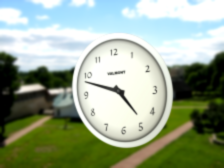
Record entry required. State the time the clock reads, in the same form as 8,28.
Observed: 4,48
